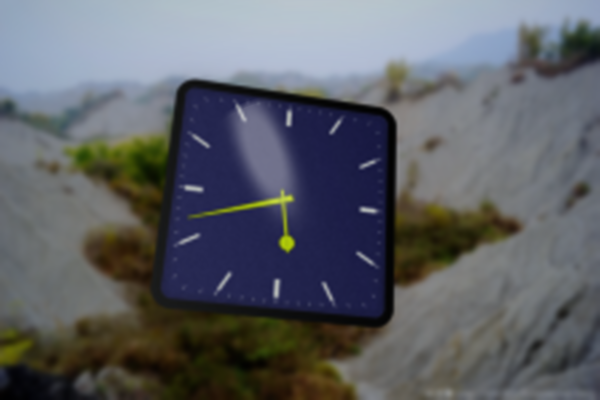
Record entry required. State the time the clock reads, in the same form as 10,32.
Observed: 5,42
